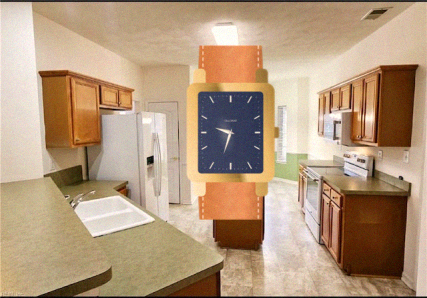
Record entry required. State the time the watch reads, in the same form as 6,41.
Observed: 9,33
